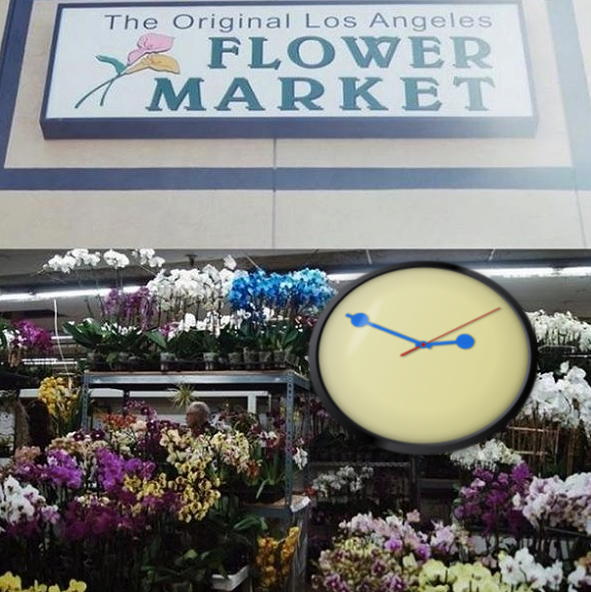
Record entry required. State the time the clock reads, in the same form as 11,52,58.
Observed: 2,49,10
